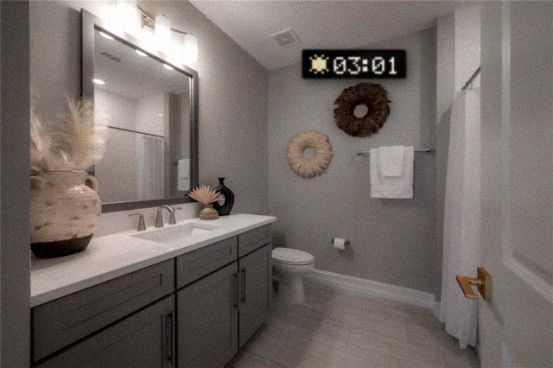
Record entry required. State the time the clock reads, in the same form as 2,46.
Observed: 3,01
